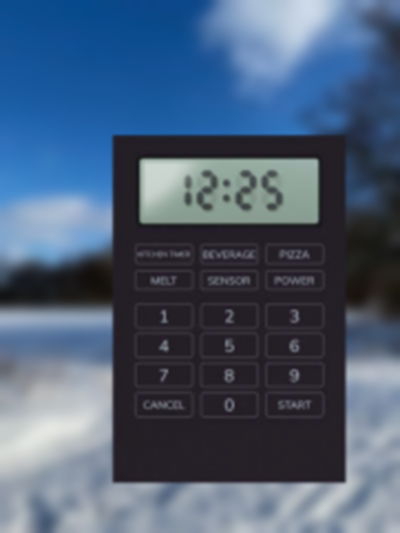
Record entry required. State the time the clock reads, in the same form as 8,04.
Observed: 12,25
